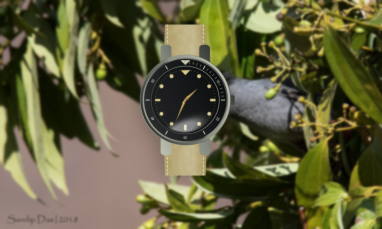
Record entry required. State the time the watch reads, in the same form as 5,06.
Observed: 1,34
